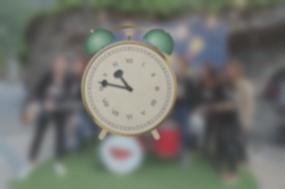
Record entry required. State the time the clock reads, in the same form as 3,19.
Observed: 10,47
